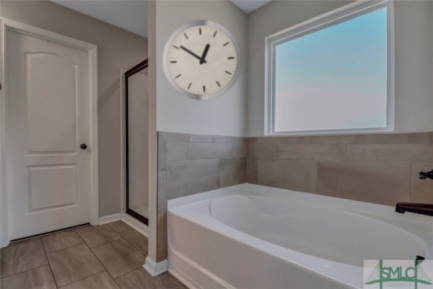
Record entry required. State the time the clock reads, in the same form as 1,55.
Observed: 12,51
